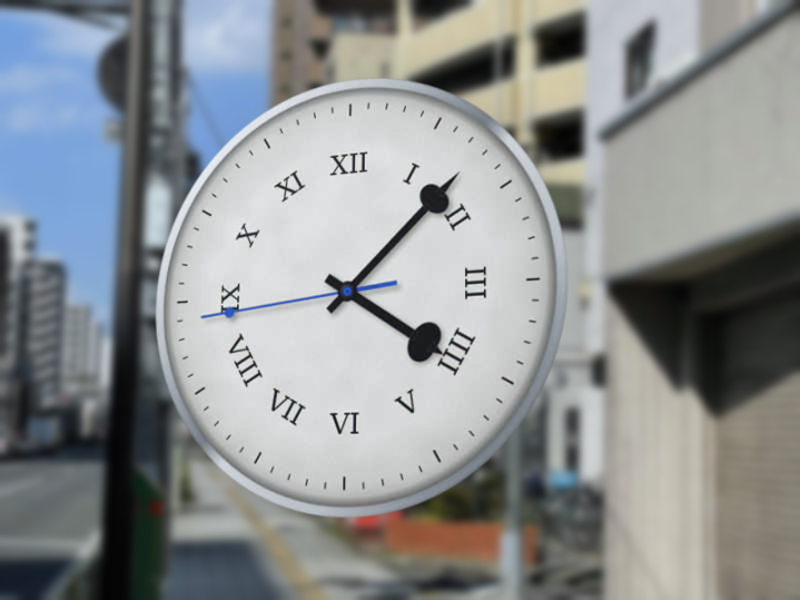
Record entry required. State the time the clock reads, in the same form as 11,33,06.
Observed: 4,07,44
